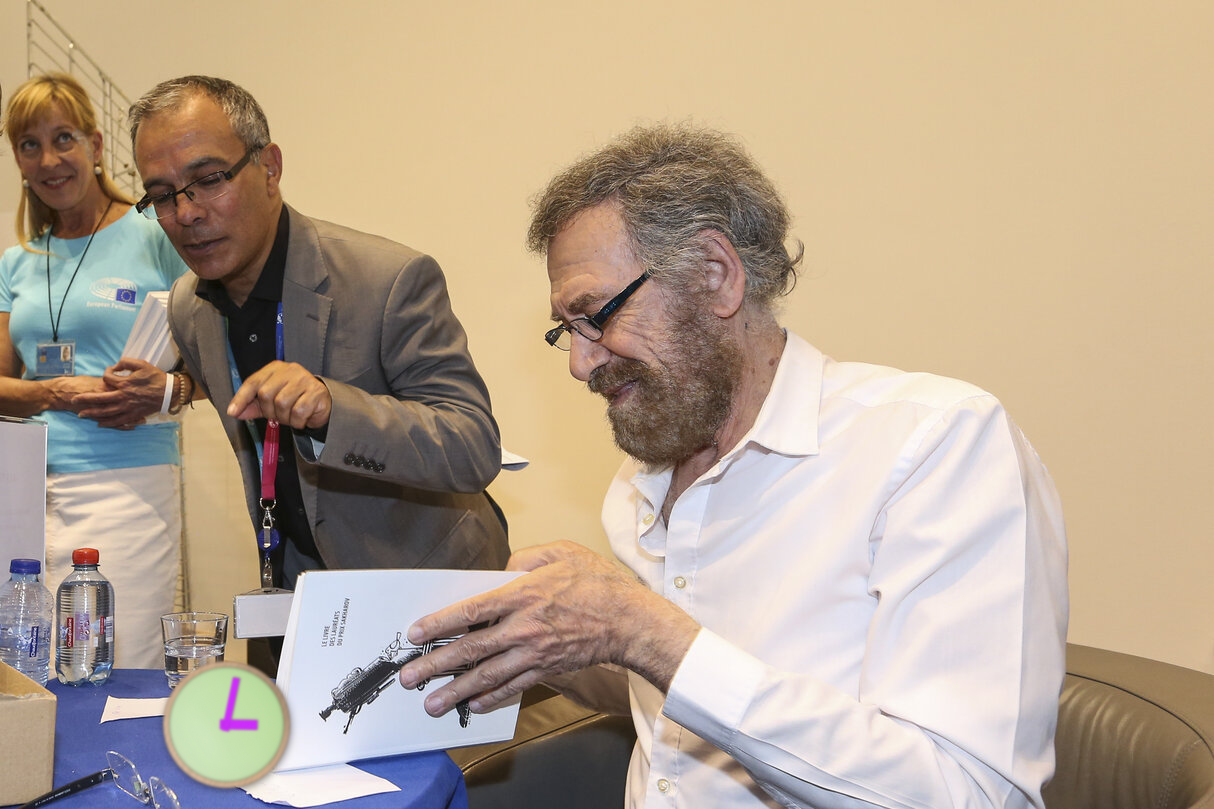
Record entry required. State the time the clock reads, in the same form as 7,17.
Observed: 3,02
